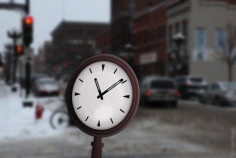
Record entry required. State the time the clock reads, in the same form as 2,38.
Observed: 11,09
